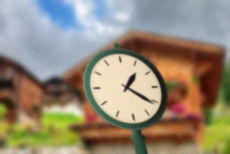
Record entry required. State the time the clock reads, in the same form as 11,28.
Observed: 1,21
